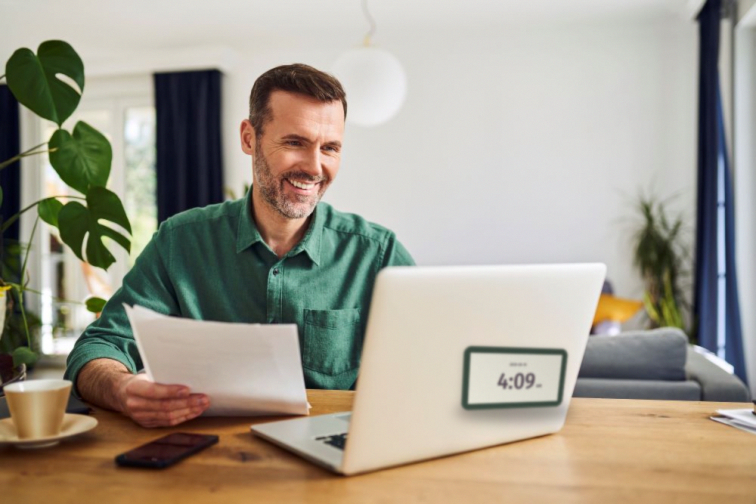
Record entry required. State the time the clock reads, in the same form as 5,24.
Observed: 4,09
